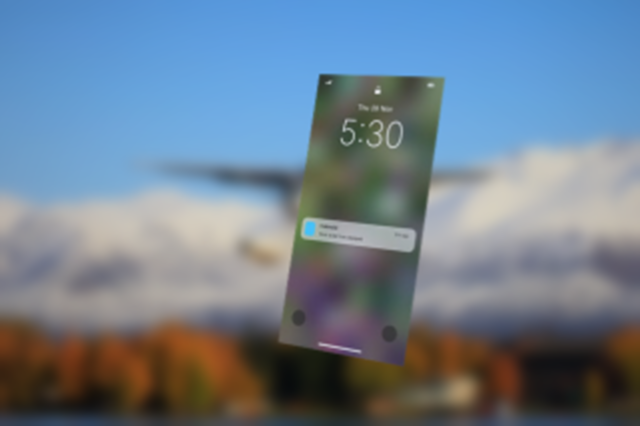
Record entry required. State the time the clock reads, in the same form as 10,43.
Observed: 5,30
